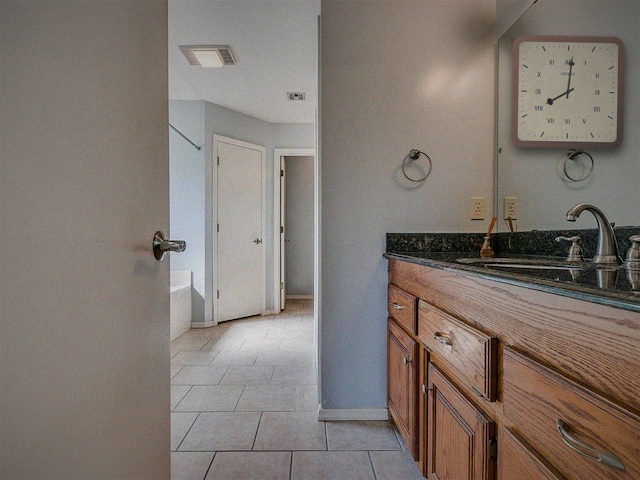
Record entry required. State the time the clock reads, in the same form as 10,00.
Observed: 8,01
